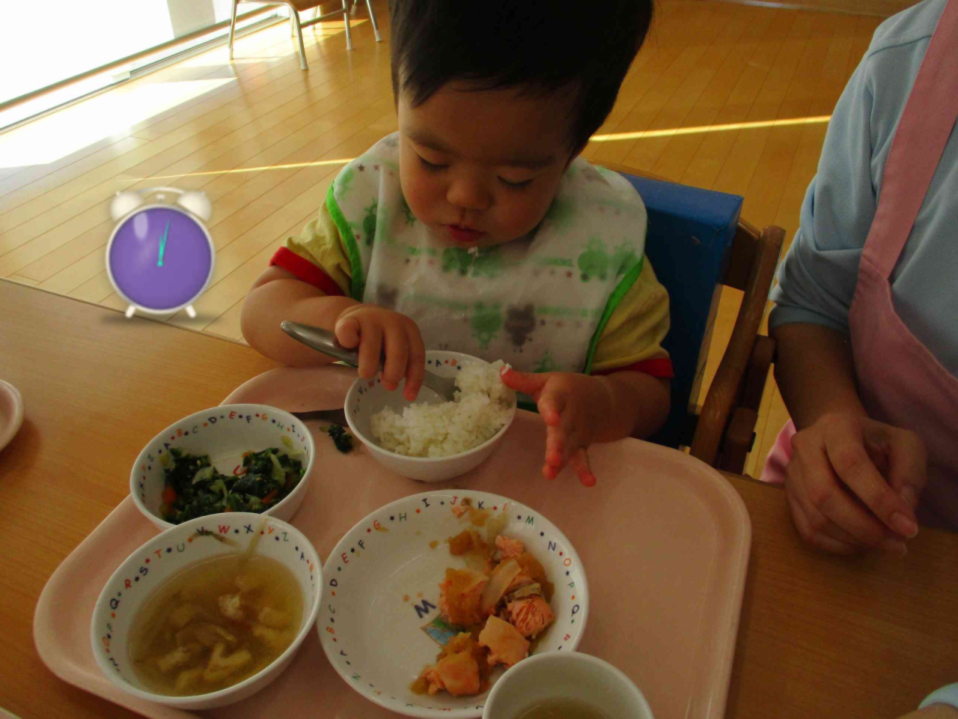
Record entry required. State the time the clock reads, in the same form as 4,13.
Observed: 12,02
